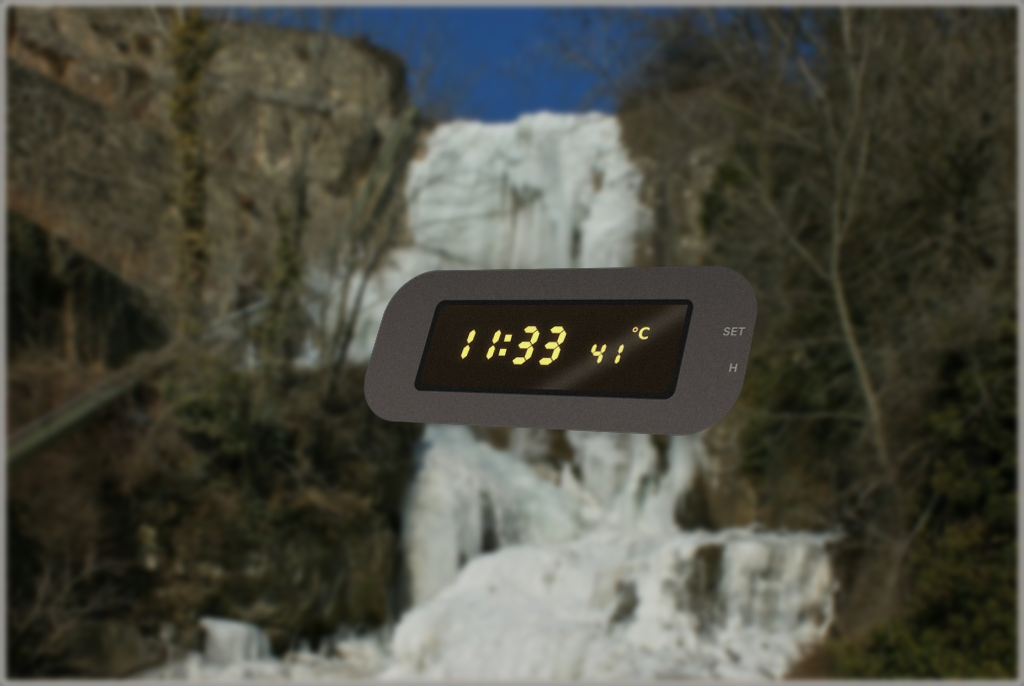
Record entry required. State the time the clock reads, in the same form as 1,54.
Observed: 11,33
